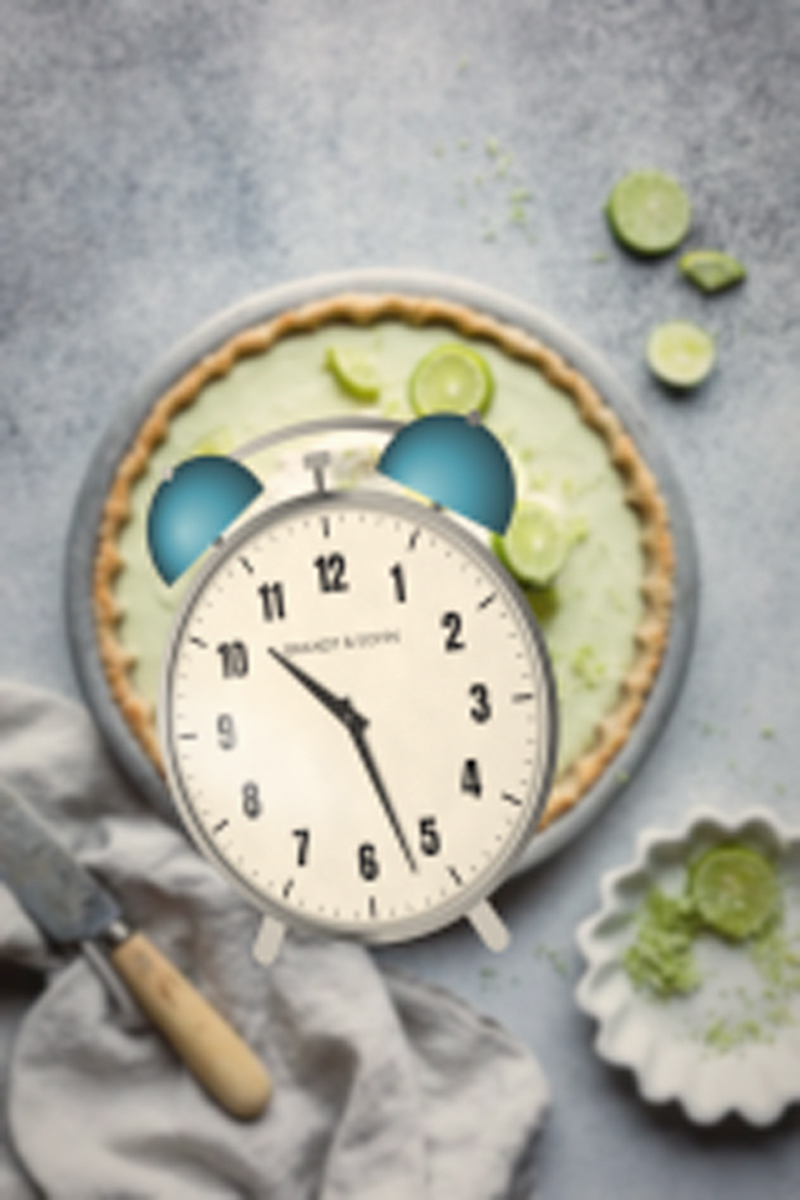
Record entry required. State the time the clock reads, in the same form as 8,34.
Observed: 10,27
